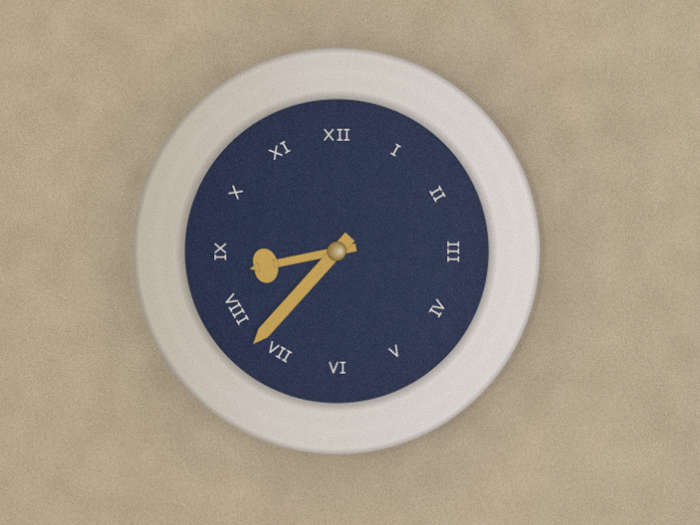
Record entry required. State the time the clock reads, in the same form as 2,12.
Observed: 8,37
